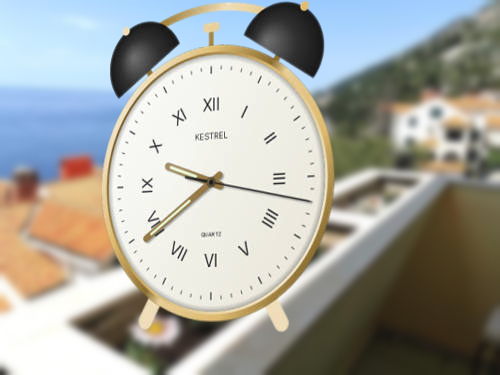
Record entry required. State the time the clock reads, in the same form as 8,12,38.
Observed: 9,39,17
